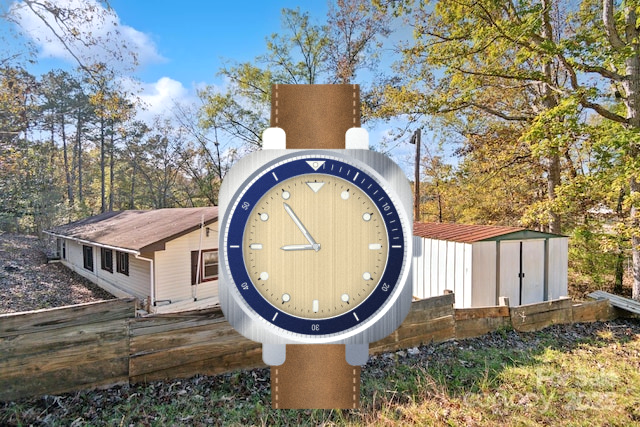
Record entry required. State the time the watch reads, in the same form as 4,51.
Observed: 8,54
